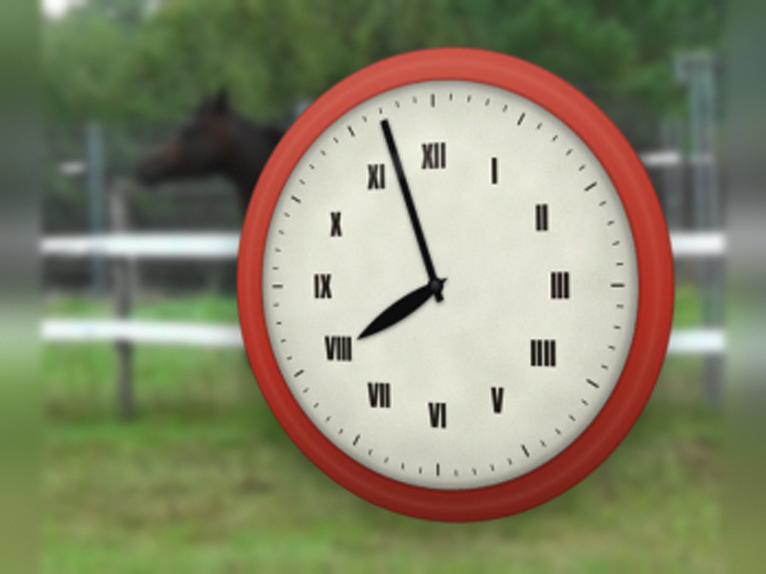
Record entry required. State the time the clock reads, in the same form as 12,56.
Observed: 7,57
